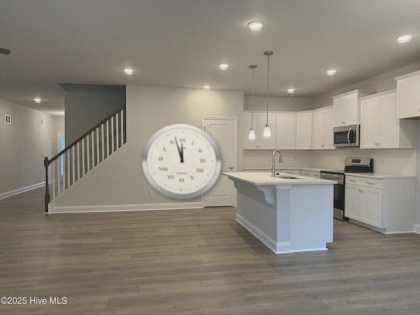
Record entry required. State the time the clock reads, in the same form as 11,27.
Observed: 11,57
